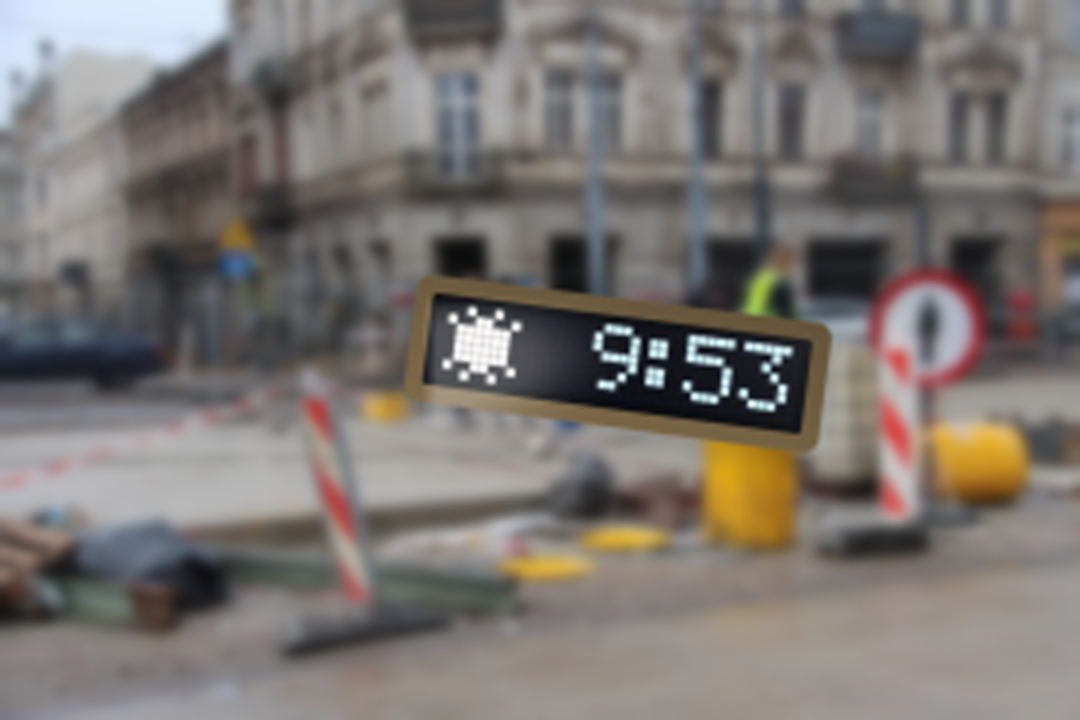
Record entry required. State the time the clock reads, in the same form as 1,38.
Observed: 9,53
